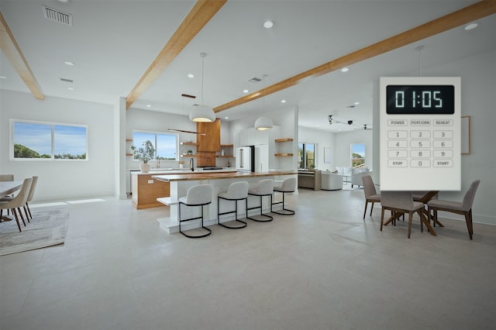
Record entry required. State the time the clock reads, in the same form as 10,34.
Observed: 1,05
